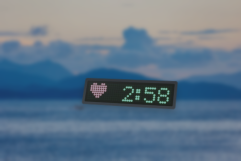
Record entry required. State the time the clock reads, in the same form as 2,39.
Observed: 2,58
